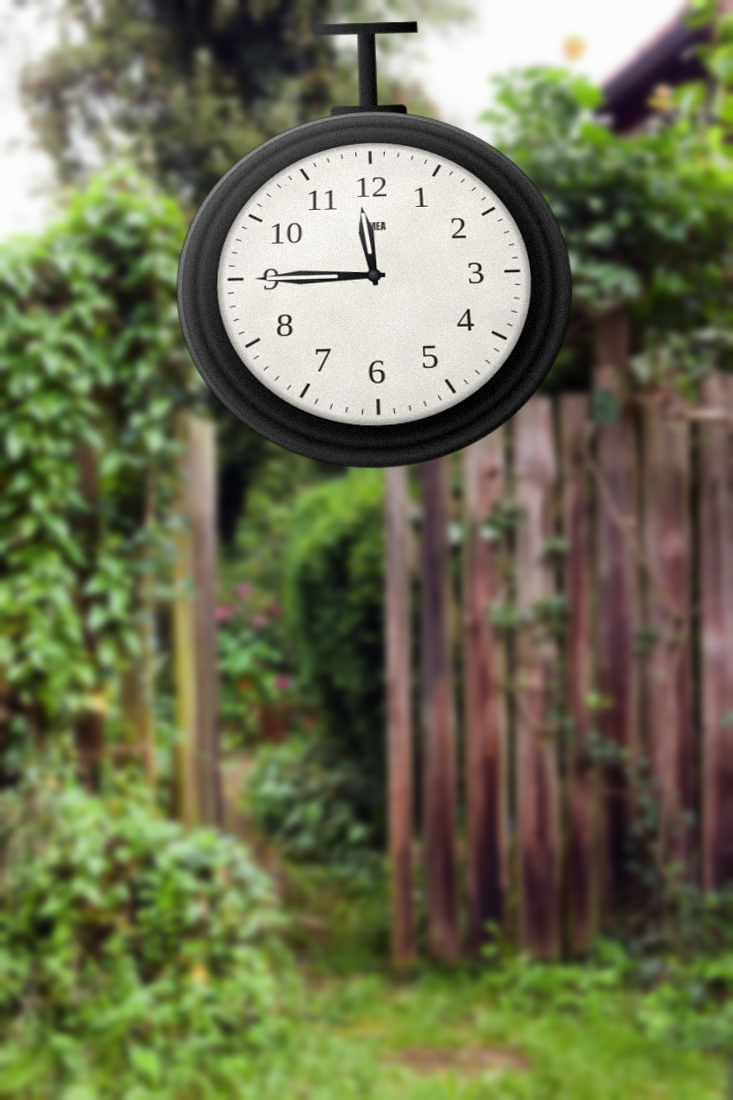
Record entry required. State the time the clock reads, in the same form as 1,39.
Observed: 11,45
